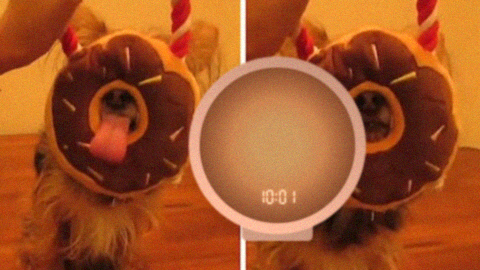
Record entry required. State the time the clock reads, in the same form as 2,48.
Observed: 10,01
